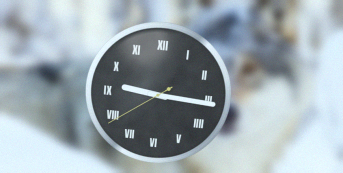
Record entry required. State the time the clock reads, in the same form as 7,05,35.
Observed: 9,15,39
